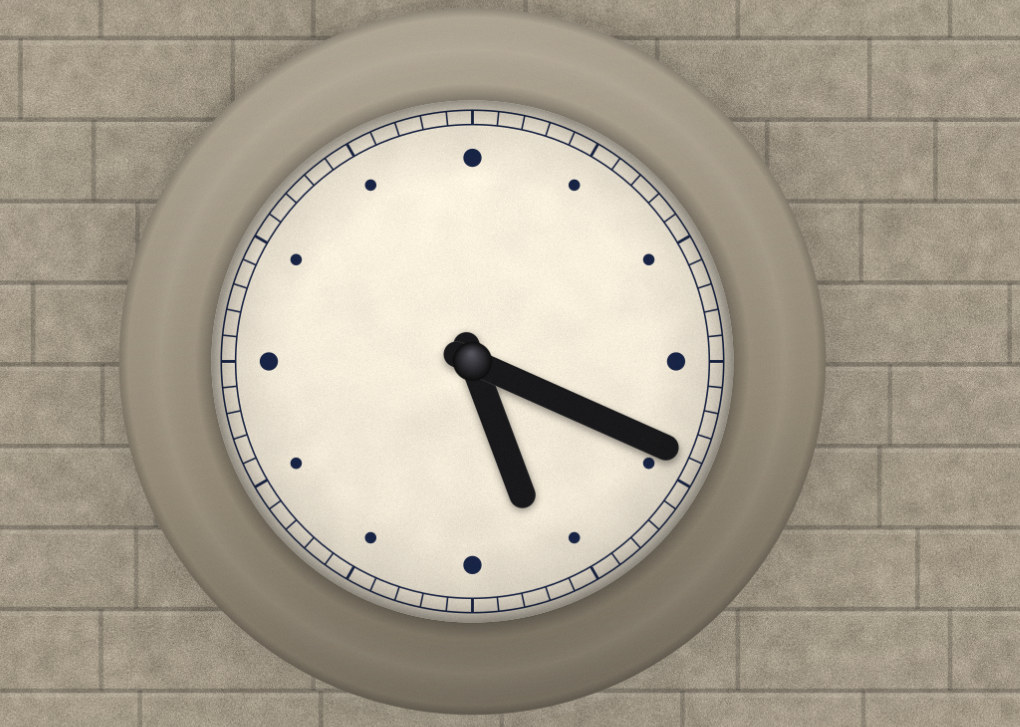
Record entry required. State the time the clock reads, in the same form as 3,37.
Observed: 5,19
